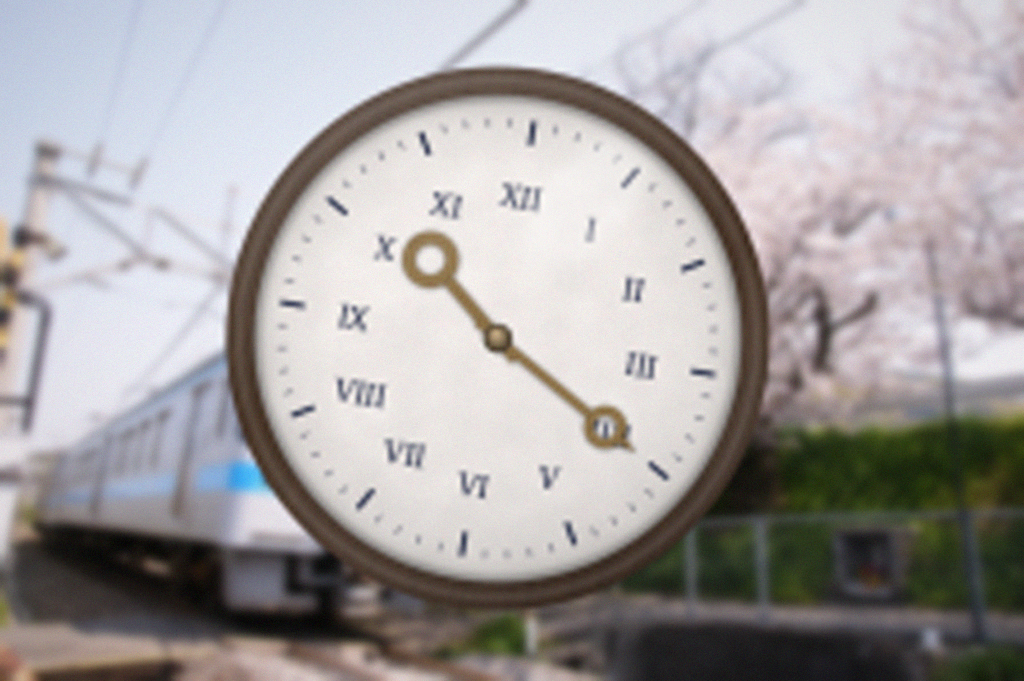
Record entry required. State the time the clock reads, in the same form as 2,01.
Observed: 10,20
